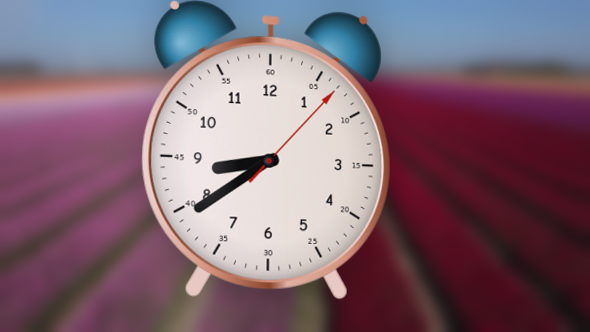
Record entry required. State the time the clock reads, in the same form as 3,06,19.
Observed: 8,39,07
